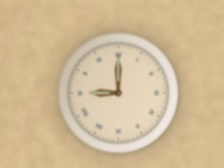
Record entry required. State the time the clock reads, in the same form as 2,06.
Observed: 9,00
